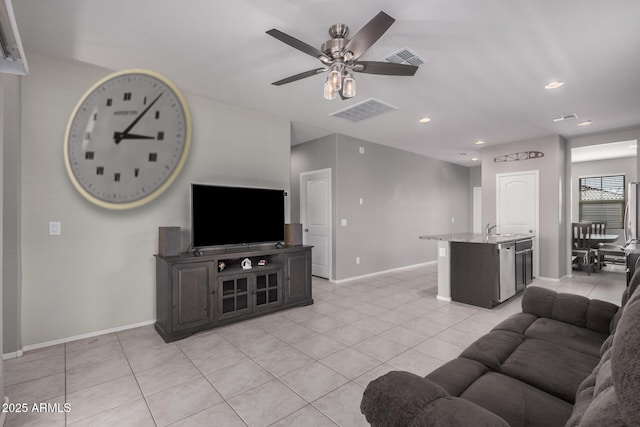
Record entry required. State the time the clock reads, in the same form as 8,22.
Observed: 3,07
